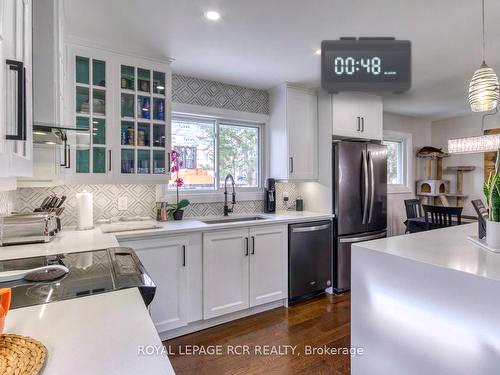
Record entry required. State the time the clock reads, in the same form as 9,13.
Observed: 0,48
